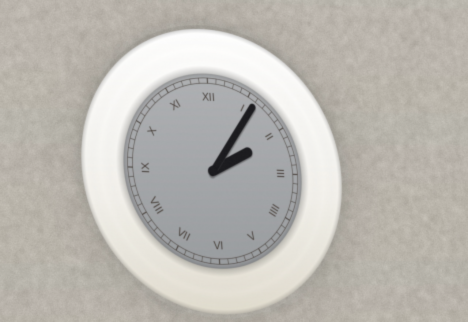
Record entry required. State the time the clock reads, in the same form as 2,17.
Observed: 2,06
